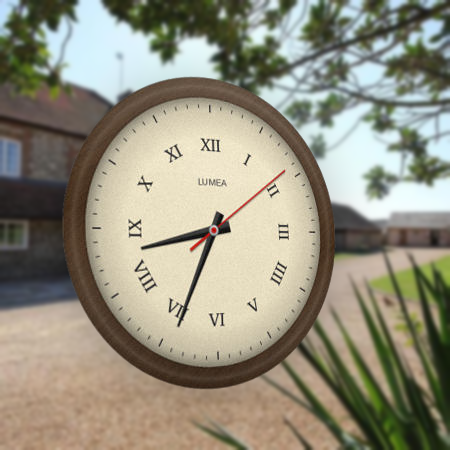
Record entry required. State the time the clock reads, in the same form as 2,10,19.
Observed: 8,34,09
